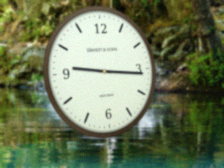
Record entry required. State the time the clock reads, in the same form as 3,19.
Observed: 9,16
